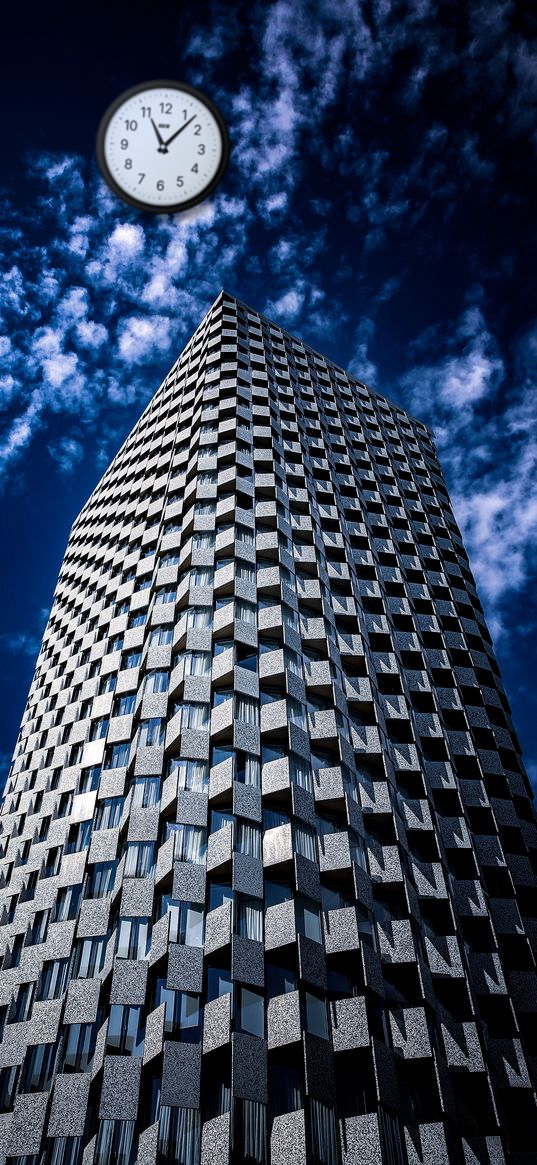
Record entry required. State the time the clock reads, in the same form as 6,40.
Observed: 11,07
